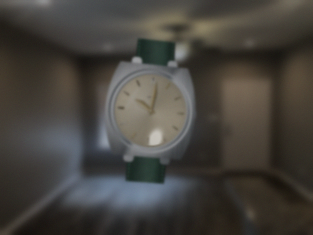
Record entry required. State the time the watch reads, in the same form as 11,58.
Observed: 10,01
